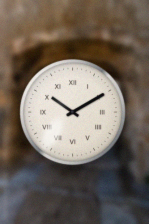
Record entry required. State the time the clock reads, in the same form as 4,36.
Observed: 10,10
